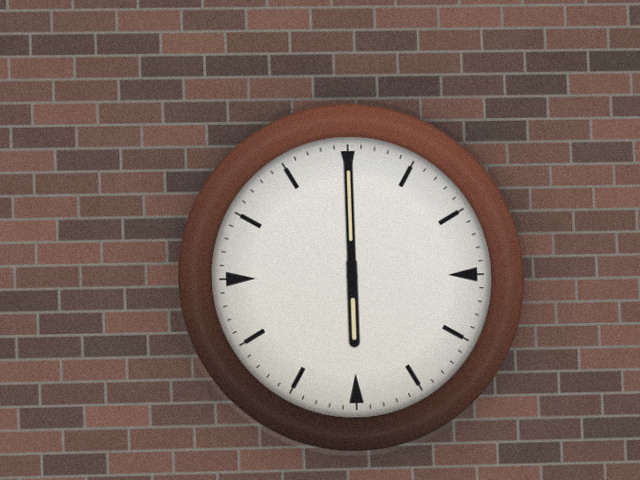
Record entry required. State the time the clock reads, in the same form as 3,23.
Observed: 6,00
